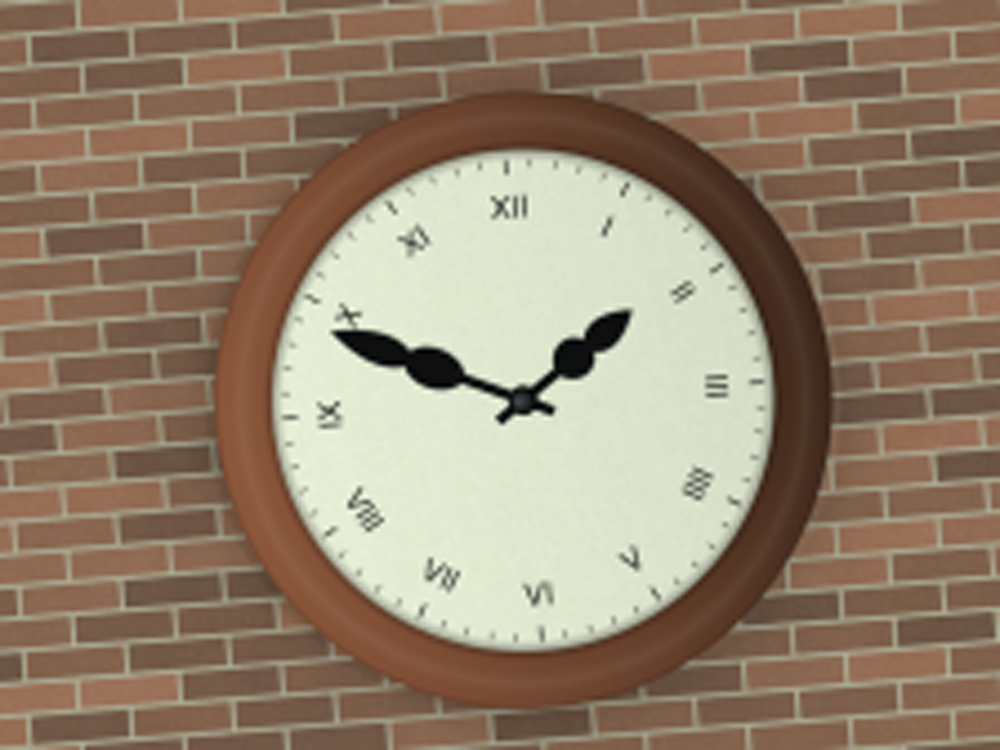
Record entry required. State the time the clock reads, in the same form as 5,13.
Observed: 1,49
